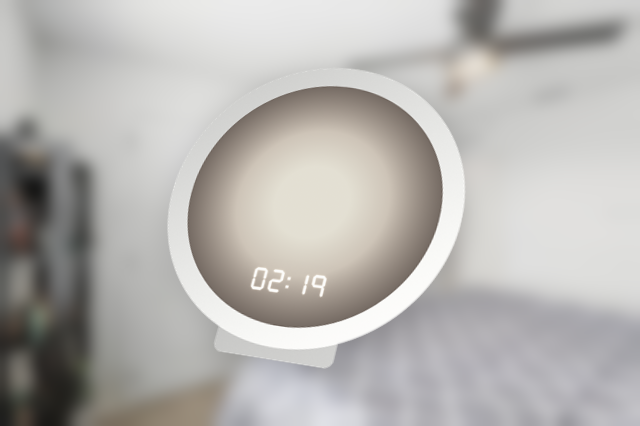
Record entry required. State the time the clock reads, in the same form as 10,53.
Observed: 2,19
